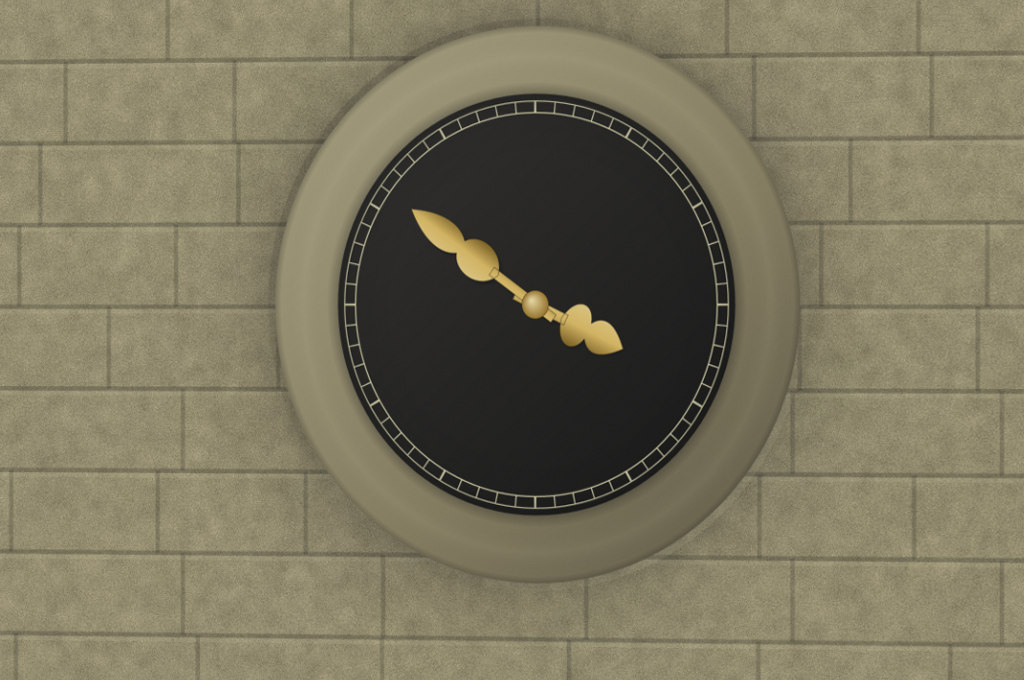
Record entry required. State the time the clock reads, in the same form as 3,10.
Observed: 3,51
